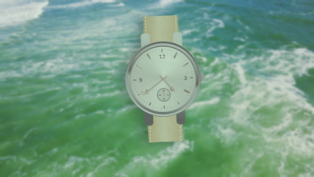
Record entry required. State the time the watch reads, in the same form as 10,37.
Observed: 4,39
